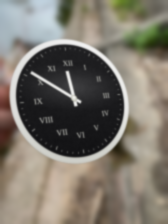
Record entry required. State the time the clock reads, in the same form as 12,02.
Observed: 11,51
